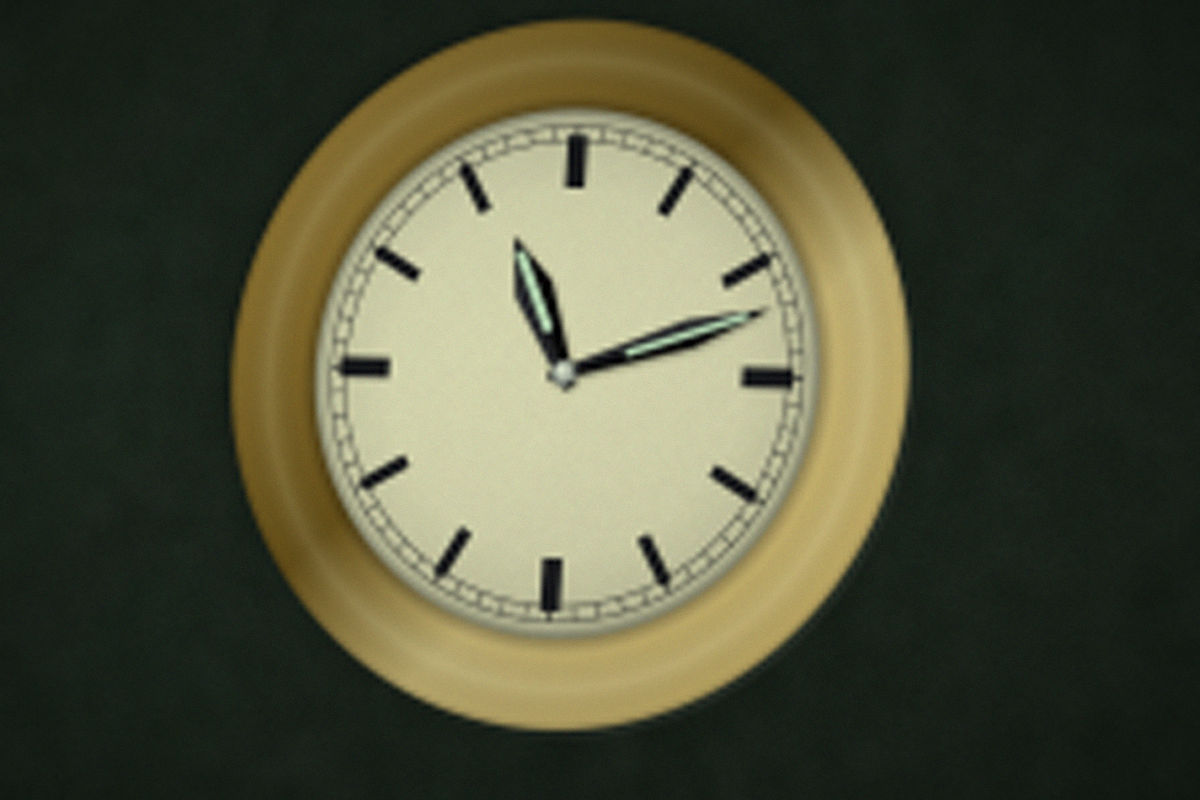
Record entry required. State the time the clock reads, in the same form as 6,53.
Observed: 11,12
